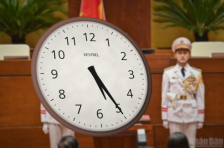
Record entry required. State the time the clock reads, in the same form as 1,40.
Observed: 5,25
